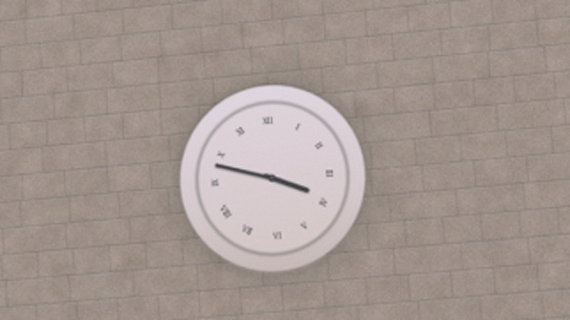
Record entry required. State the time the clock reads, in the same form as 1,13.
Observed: 3,48
